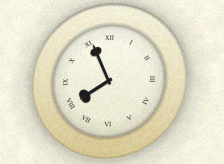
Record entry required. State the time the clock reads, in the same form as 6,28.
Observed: 7,56
